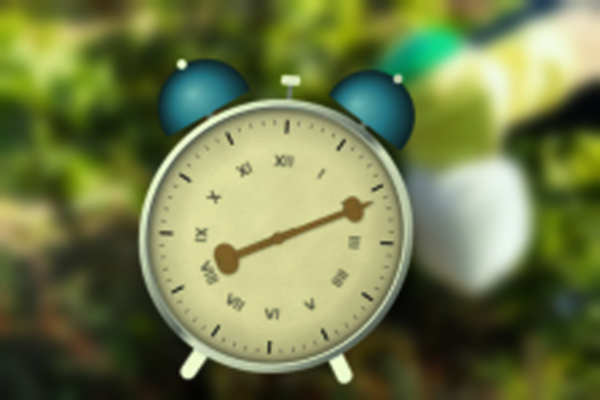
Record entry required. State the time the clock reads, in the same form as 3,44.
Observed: 8,11
